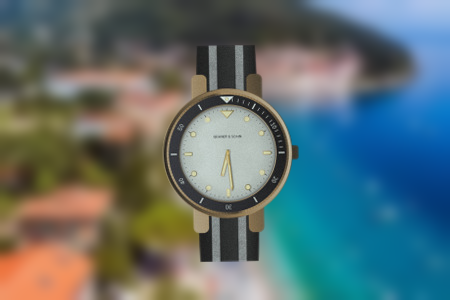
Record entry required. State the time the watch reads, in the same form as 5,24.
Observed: 6,29
